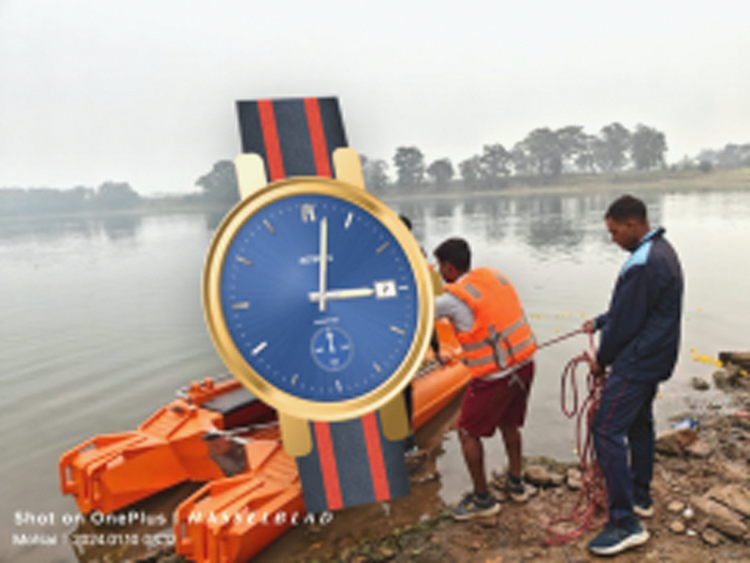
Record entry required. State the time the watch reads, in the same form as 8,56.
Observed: 3,02
